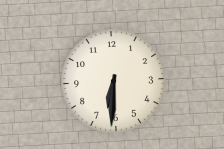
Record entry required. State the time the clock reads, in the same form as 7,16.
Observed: 6,31
